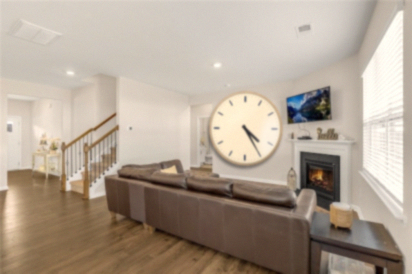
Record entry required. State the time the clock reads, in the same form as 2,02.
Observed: 4,25
